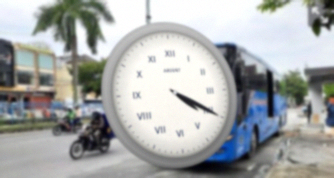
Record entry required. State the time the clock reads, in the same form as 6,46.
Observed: 4,20
